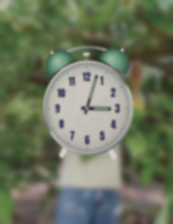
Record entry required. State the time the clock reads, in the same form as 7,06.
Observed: 3,03
